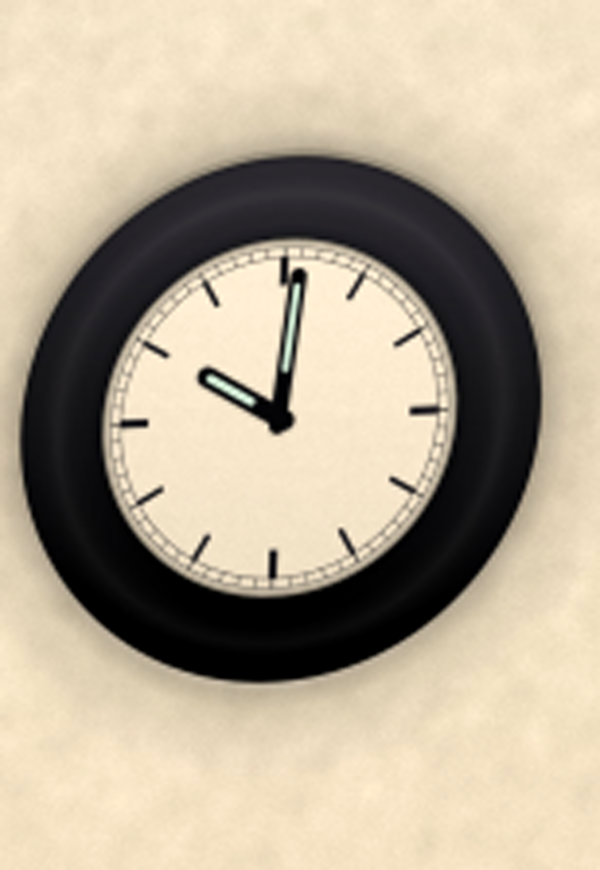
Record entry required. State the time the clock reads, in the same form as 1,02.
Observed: 10,01
